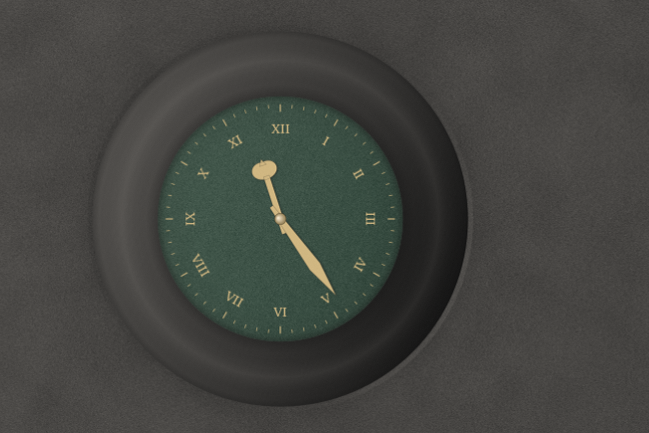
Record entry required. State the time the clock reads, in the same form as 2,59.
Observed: 11,24
